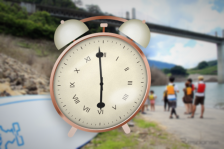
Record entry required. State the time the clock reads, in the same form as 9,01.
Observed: 5,59
